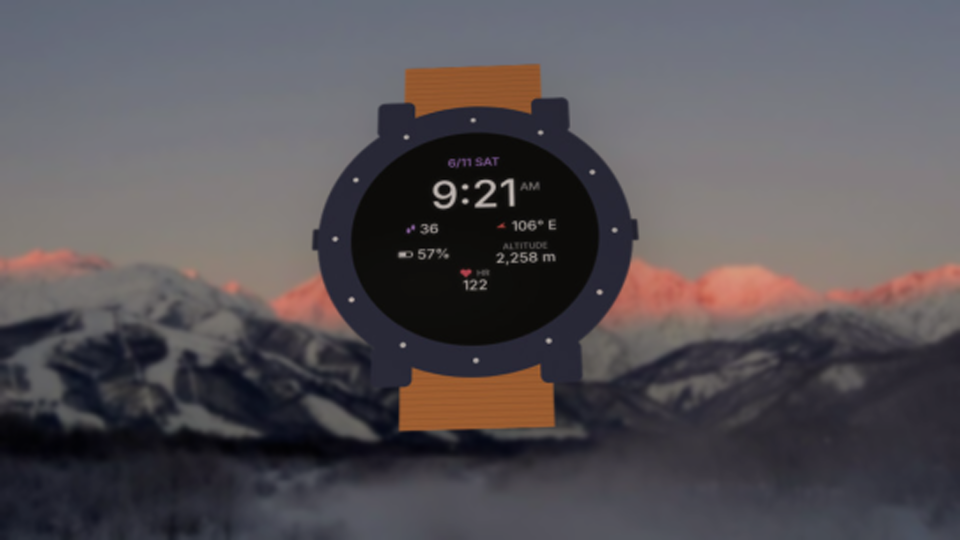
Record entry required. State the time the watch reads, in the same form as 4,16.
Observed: 9,21
